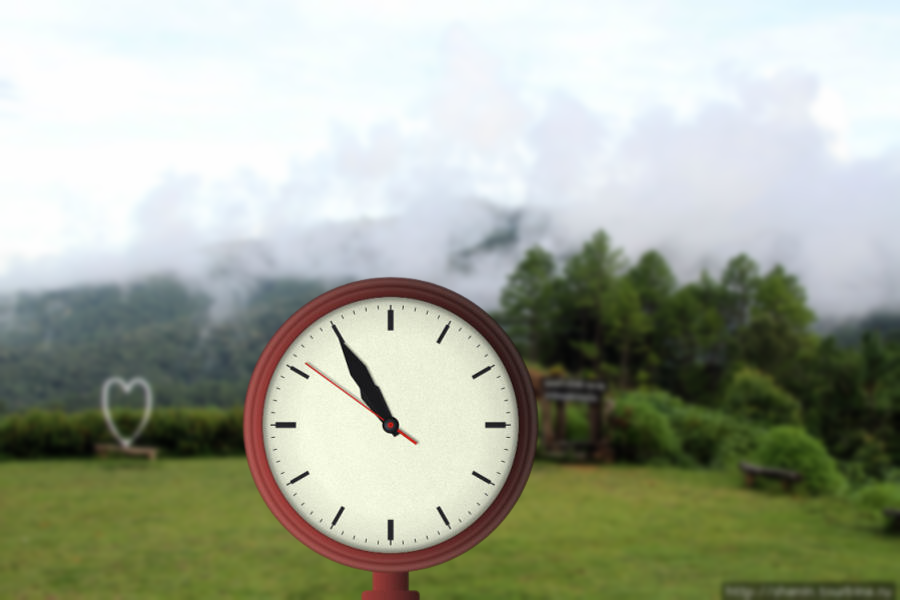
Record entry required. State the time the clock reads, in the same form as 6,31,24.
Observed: 10,54,51
